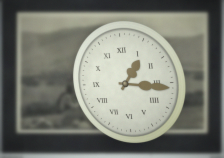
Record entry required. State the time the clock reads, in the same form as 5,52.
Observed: 1,16
